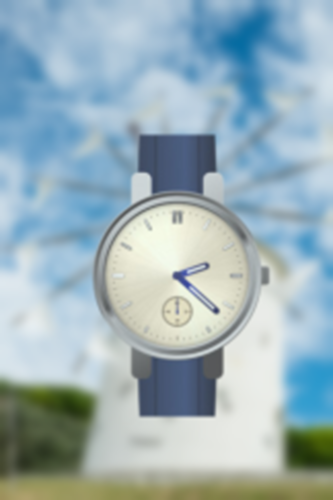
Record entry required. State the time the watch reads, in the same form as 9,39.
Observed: 2,22
